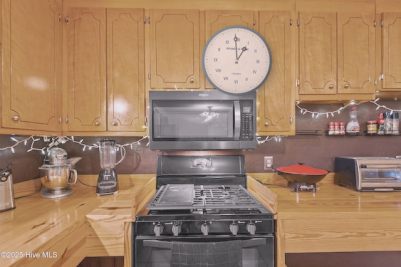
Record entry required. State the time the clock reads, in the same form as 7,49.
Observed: 12,59
